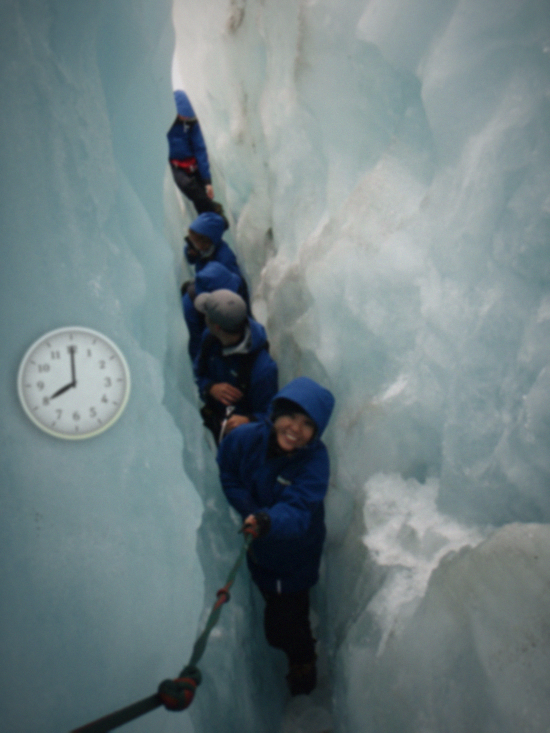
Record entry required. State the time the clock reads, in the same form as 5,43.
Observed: 8,00
